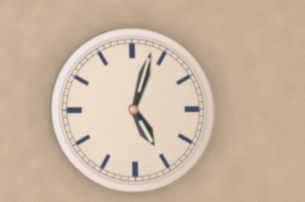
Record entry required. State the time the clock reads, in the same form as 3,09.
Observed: 5,03
